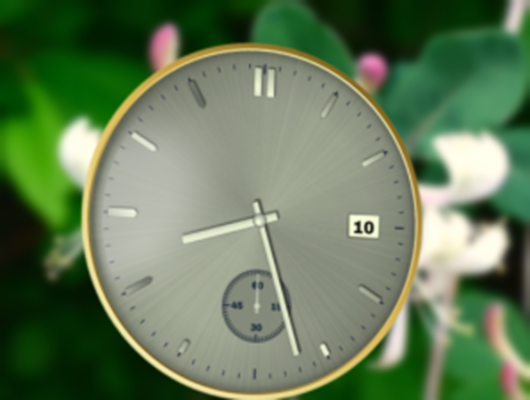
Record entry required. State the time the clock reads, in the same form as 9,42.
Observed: 8,27
